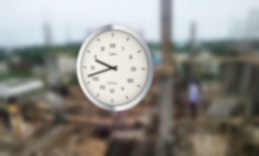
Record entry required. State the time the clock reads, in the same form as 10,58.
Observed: 9,42
